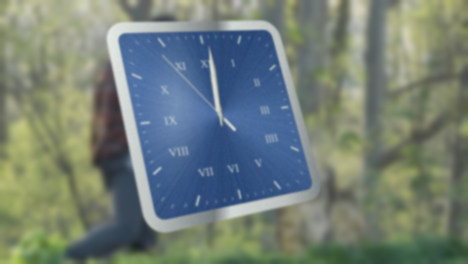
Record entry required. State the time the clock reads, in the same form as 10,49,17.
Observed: 12,00,54
